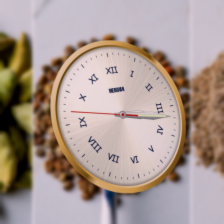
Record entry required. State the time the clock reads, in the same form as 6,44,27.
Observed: 3,16,47
